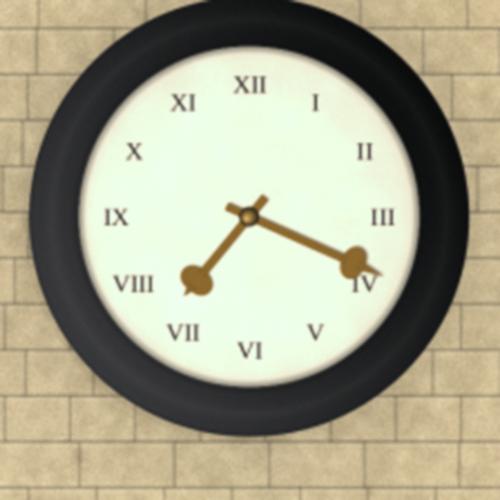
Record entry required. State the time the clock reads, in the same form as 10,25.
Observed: 7,19
